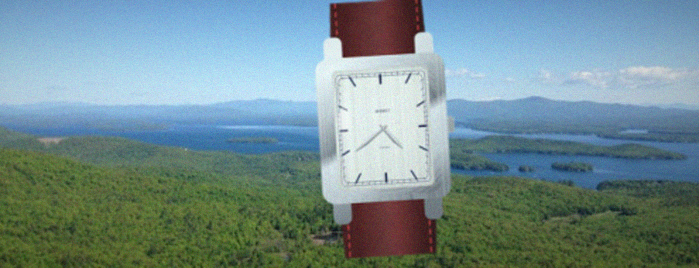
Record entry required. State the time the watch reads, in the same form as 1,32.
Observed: 4,39
